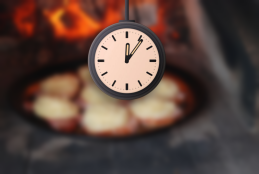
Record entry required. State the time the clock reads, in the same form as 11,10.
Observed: 12,06
